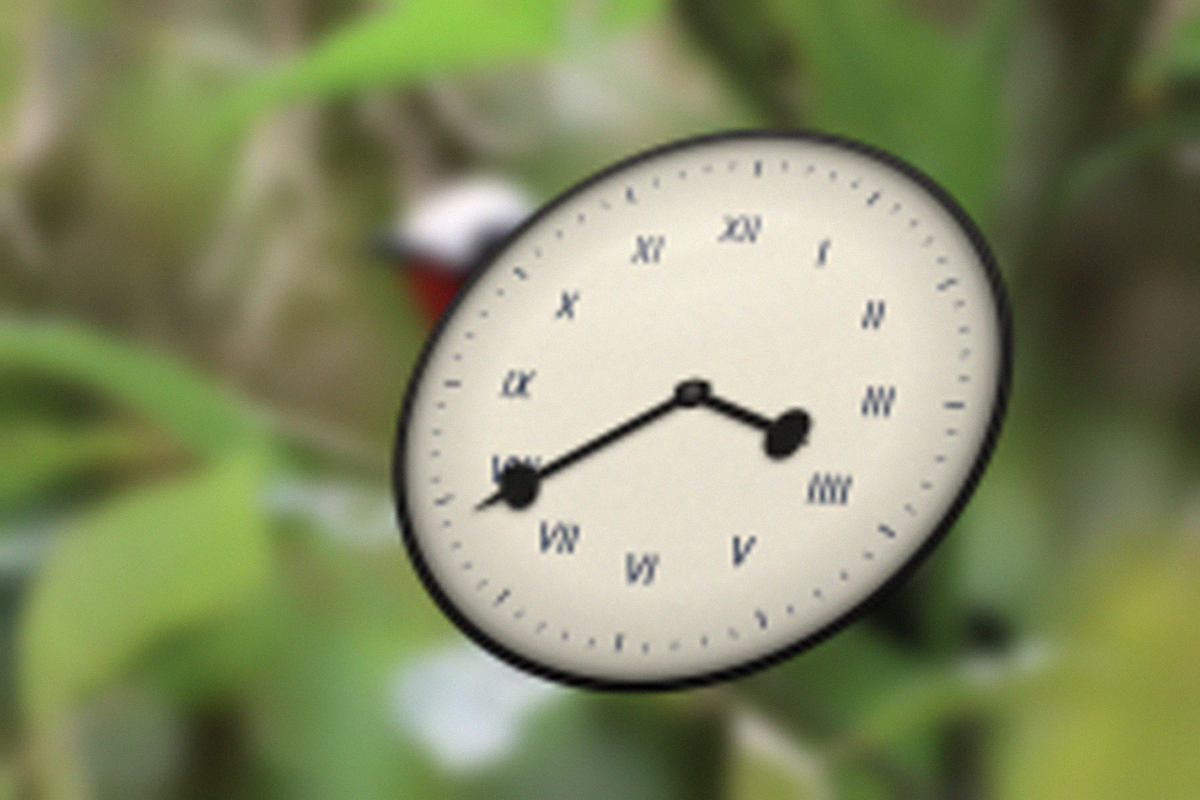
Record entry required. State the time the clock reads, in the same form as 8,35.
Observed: 3,39
